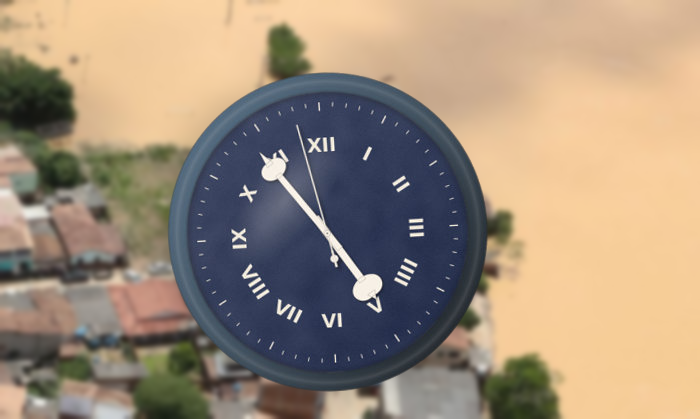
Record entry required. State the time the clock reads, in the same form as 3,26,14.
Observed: 4,53,58
